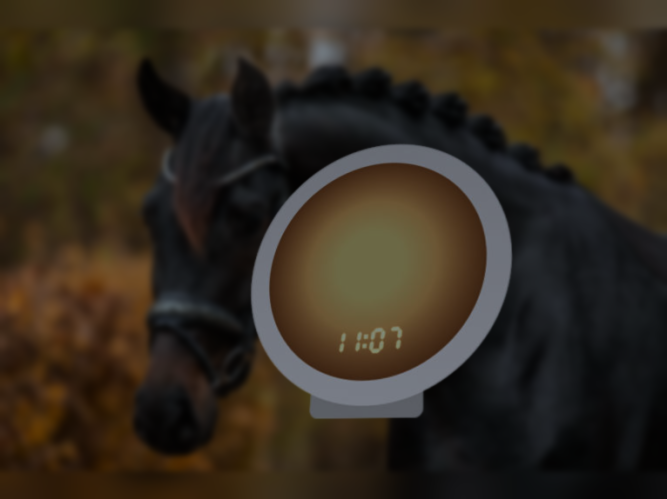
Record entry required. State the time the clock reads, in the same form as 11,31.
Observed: 11,07
